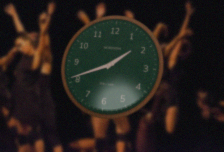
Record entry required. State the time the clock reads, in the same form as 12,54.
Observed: 1,41
